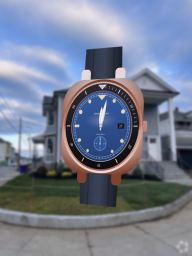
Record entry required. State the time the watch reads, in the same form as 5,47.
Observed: 12,02
